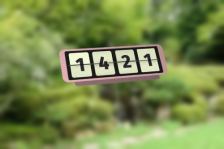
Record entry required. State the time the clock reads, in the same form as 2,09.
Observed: 14,21
